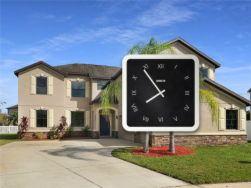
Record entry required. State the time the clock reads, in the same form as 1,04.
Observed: 7,54
